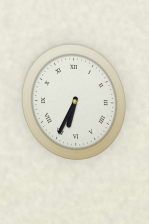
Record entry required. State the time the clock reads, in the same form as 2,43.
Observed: 6,35
